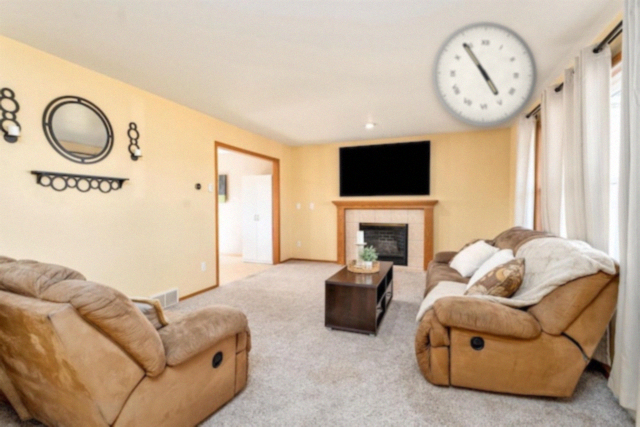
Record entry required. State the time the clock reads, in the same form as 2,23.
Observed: 4,54
